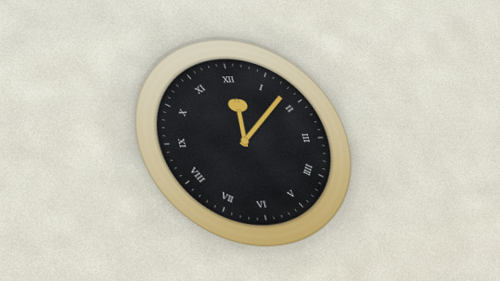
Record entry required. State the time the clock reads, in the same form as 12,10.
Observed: 12,08
